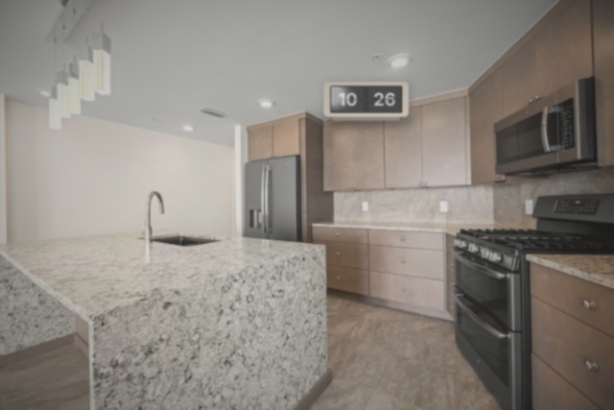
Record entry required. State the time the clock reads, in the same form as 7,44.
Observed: 10,26
